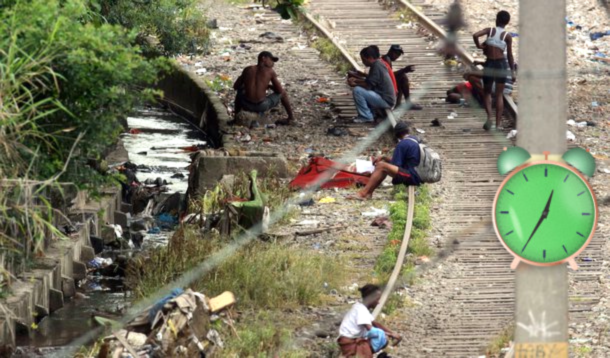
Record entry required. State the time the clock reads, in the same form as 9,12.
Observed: 12,35
